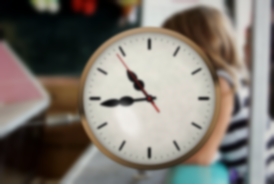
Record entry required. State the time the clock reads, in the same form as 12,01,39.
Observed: 10,43,54
